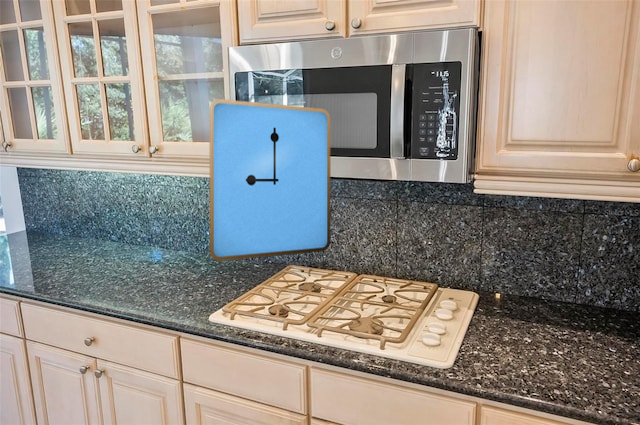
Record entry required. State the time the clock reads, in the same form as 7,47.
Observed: 9,00
